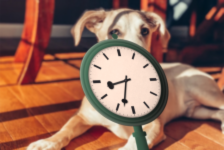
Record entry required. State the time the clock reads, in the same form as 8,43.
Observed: 8,33
